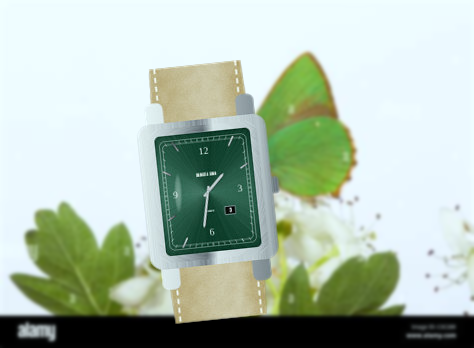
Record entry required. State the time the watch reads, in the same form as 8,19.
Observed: 1,32
